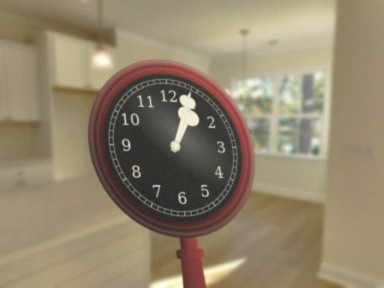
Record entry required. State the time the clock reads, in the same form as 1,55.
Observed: 1,04
